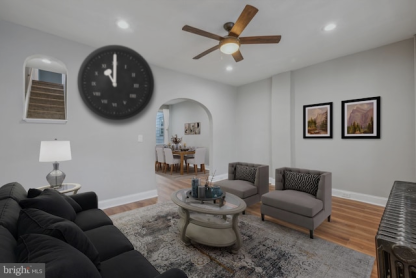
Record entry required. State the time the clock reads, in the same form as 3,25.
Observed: 11,00
